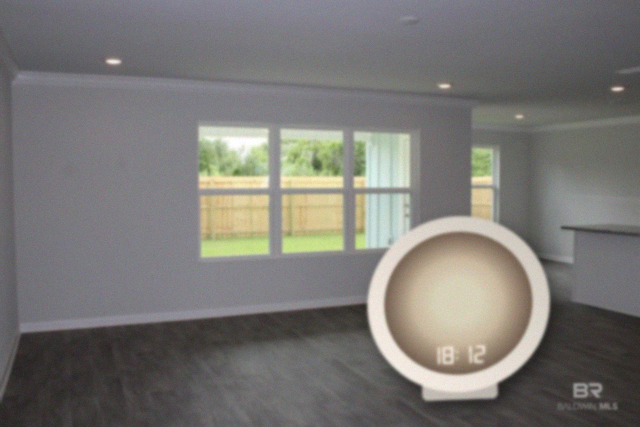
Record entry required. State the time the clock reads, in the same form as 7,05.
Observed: 18,12
